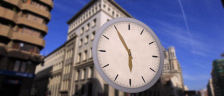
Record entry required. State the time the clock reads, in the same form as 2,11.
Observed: 5,55
